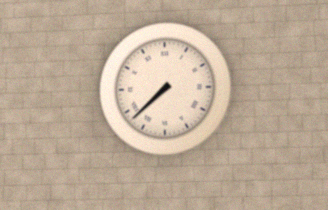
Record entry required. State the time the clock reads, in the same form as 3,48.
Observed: 7,38
